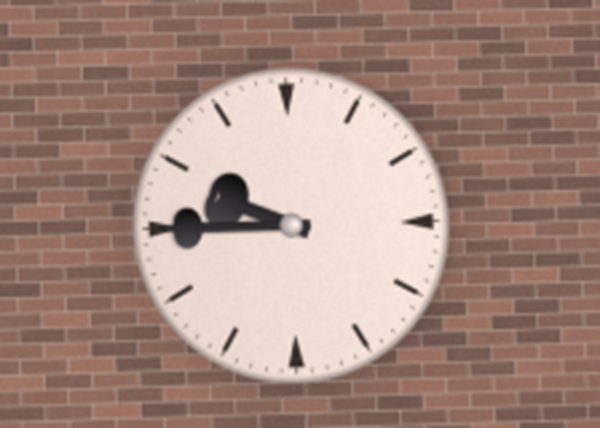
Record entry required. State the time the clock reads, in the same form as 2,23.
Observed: 9,45
